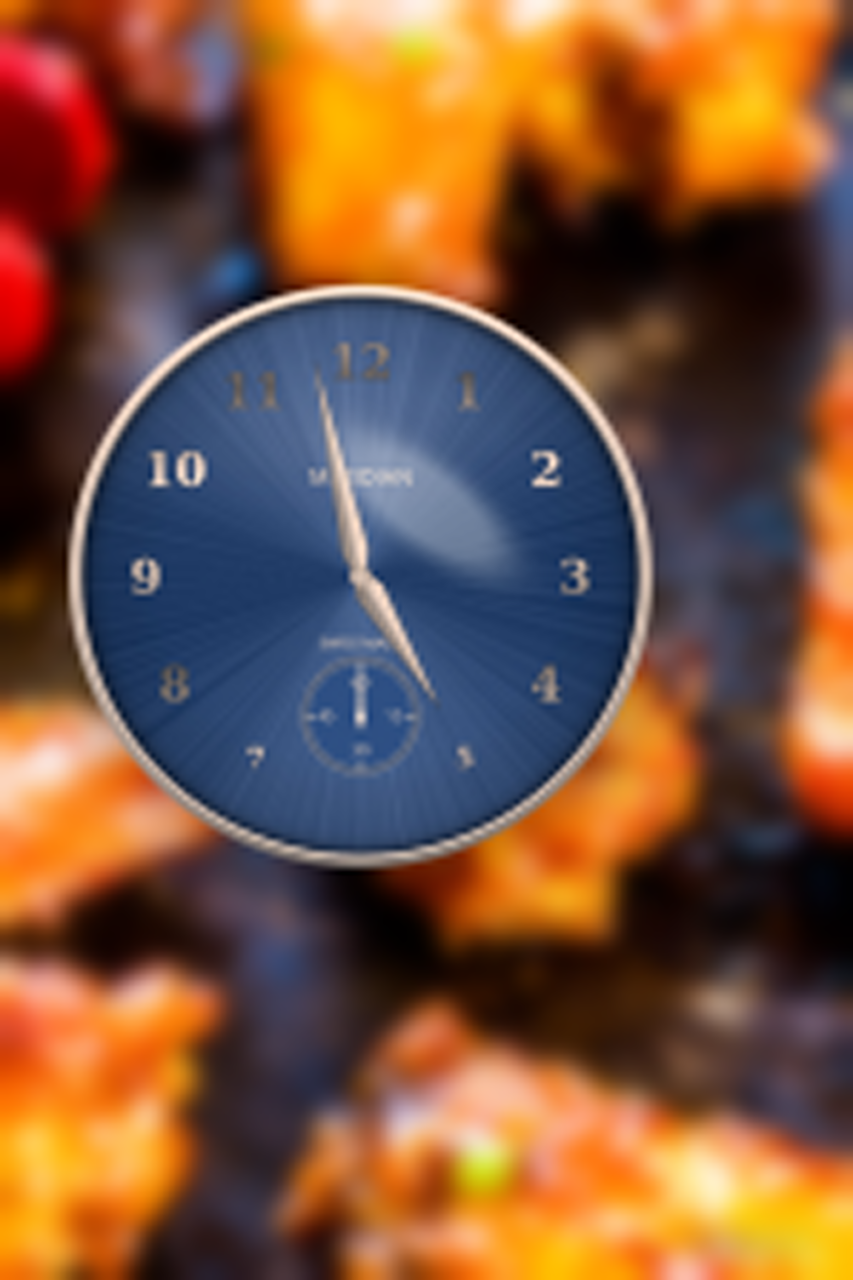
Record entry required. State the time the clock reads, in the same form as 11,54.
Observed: 4,58
